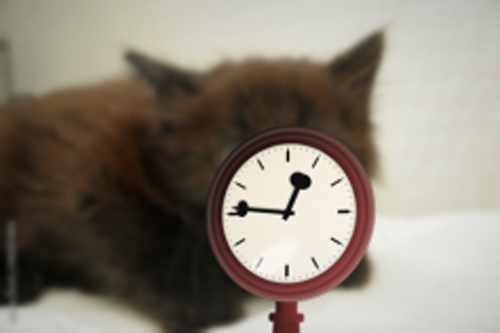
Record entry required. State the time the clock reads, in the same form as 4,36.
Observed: 12,46
